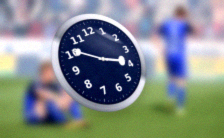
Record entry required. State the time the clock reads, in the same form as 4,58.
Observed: 3,51
